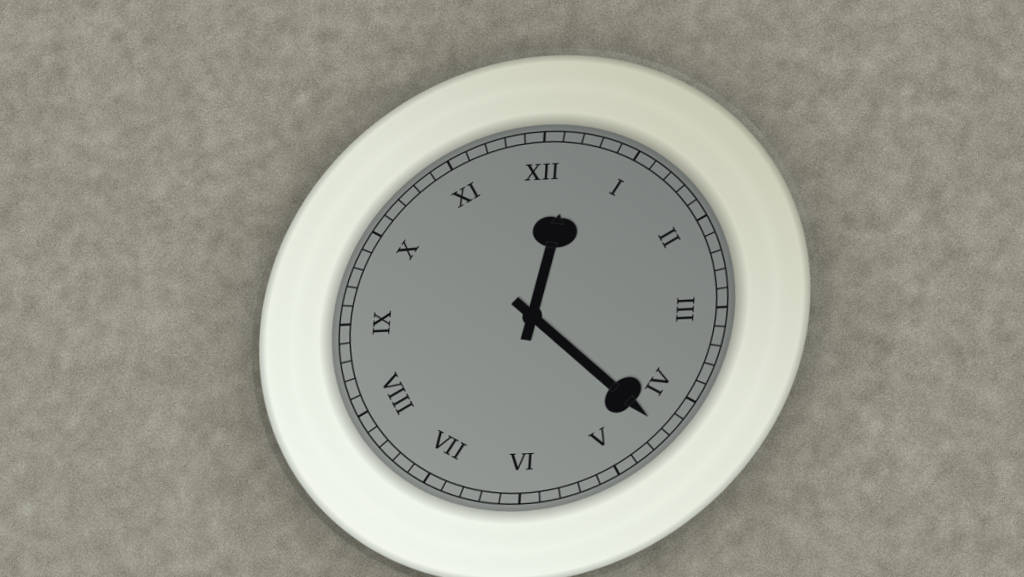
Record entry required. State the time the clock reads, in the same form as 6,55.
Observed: 12,22
